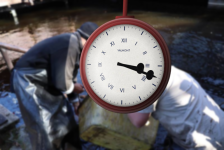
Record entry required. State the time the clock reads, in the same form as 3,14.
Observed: 3,18
